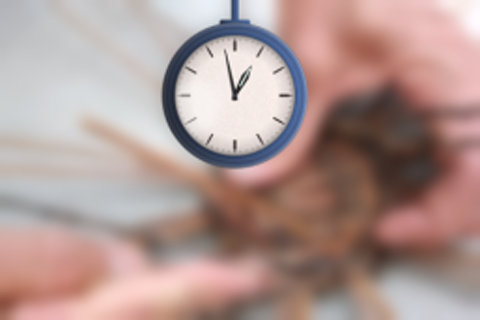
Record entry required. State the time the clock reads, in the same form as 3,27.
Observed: 12,58
